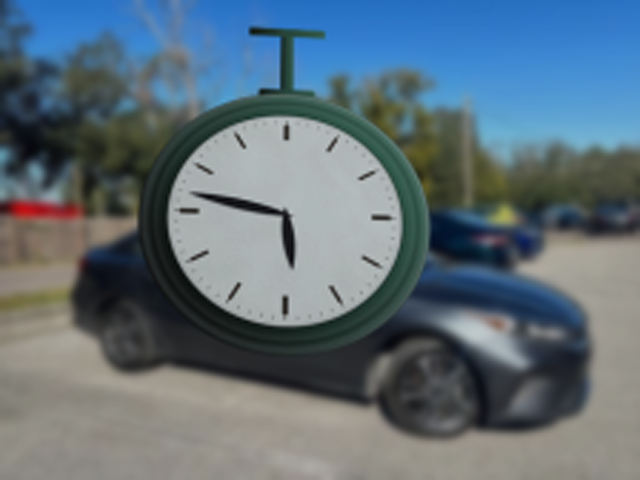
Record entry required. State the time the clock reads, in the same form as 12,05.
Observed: 5,47
